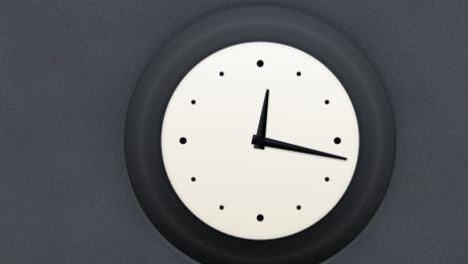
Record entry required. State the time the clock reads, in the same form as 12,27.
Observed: 12,17
